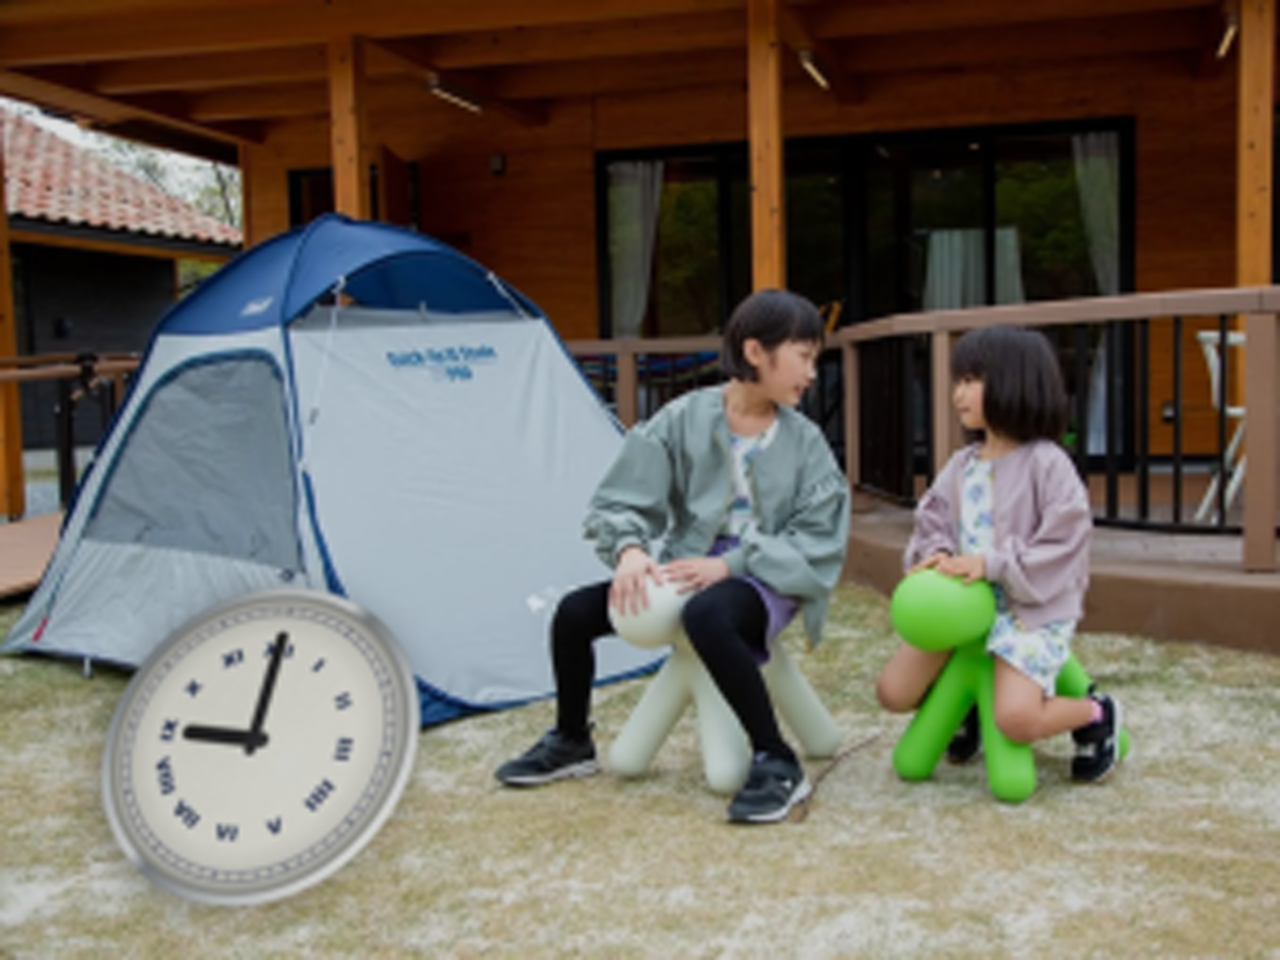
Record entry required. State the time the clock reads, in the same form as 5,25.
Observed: 9,00
